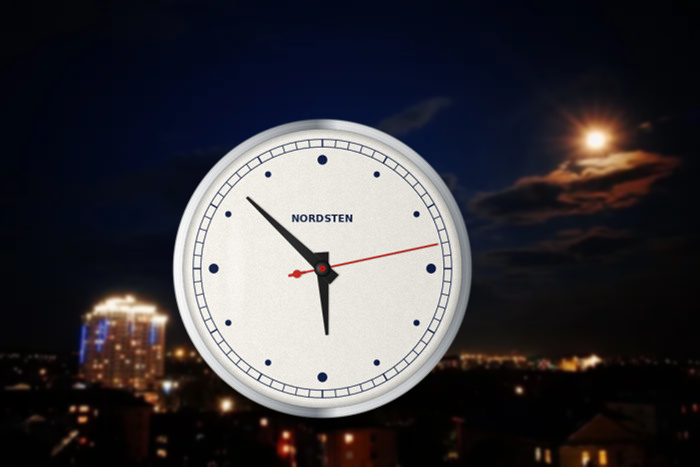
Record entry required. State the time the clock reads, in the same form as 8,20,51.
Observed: 5,52,13
